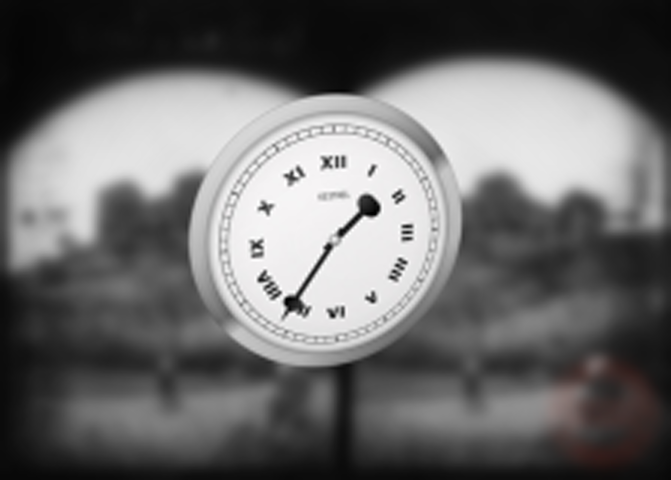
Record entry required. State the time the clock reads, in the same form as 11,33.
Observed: 1,36
